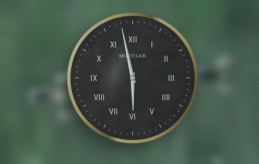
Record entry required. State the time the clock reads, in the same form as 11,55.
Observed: 5,58
